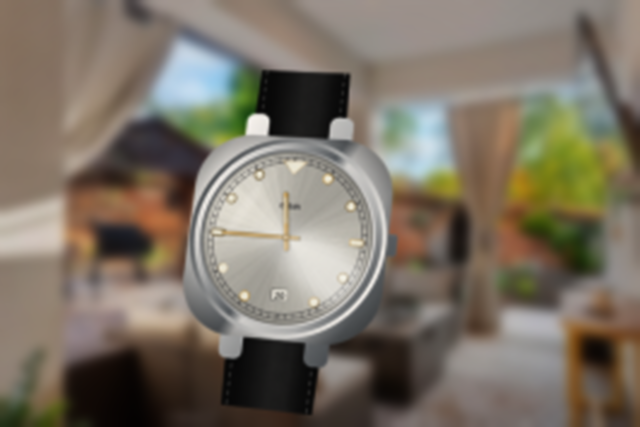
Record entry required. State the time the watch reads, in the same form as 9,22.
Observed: 11,45
